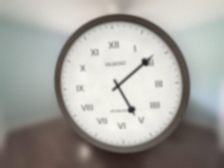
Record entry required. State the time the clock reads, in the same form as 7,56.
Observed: 5,09
